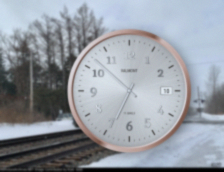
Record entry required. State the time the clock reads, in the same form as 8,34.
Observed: 6,52
